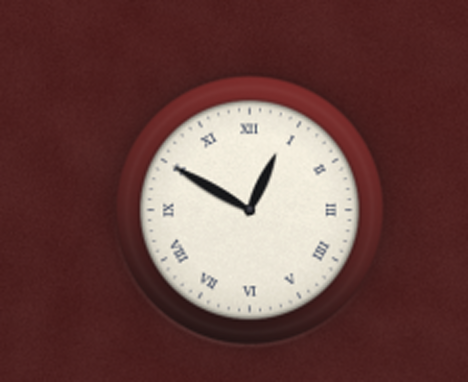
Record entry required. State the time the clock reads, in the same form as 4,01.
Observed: 12,50
